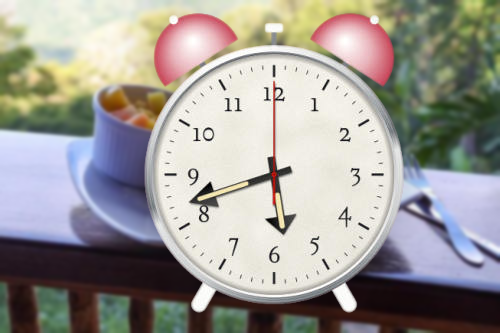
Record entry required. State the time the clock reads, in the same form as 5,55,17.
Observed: 5,42,00
